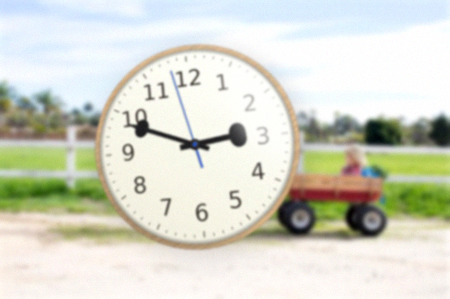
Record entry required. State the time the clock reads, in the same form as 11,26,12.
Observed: 2,48,58
